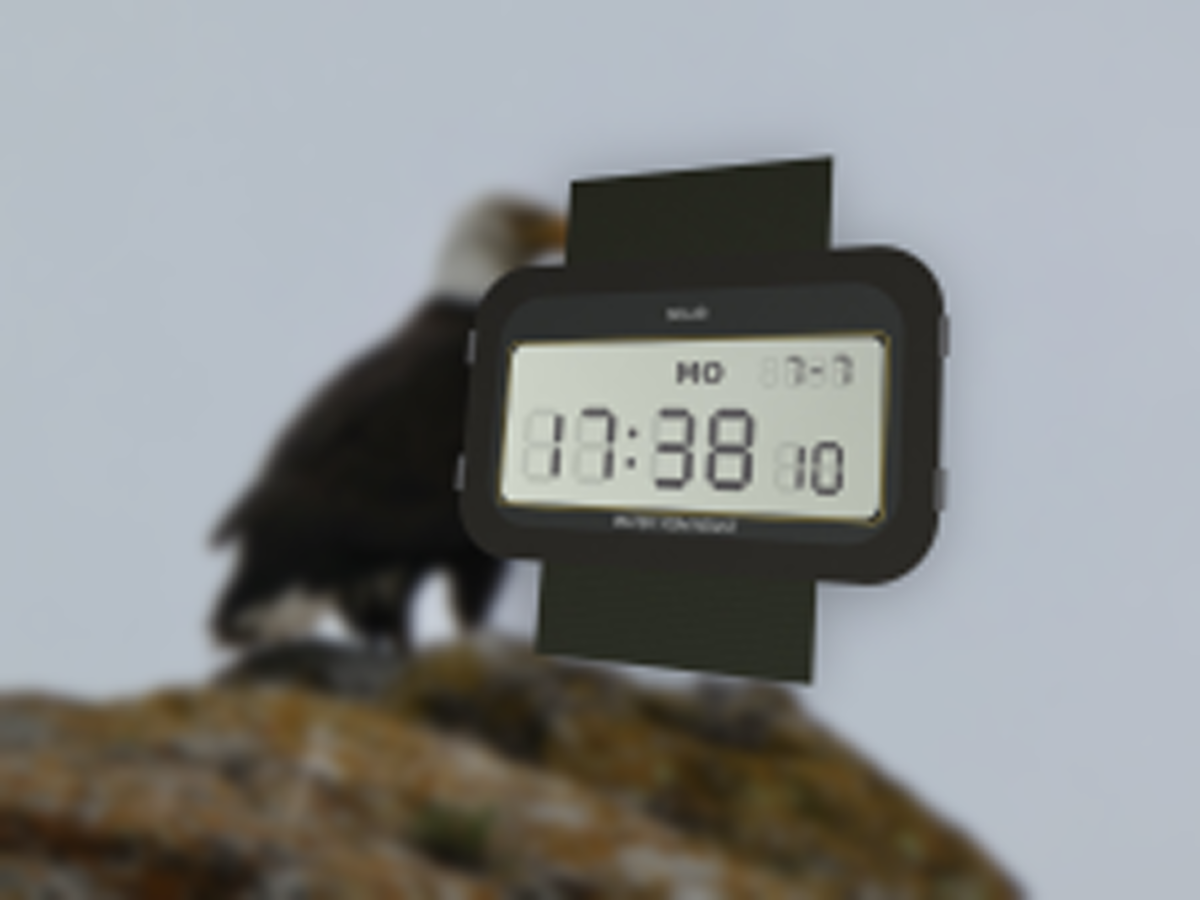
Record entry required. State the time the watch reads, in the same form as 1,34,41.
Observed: 17,38,10
